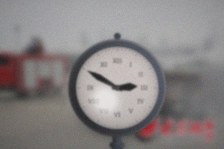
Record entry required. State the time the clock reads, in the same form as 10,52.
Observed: 2,50
